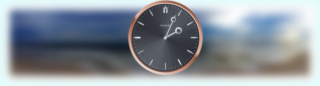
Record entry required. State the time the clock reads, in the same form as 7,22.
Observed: 2,04
